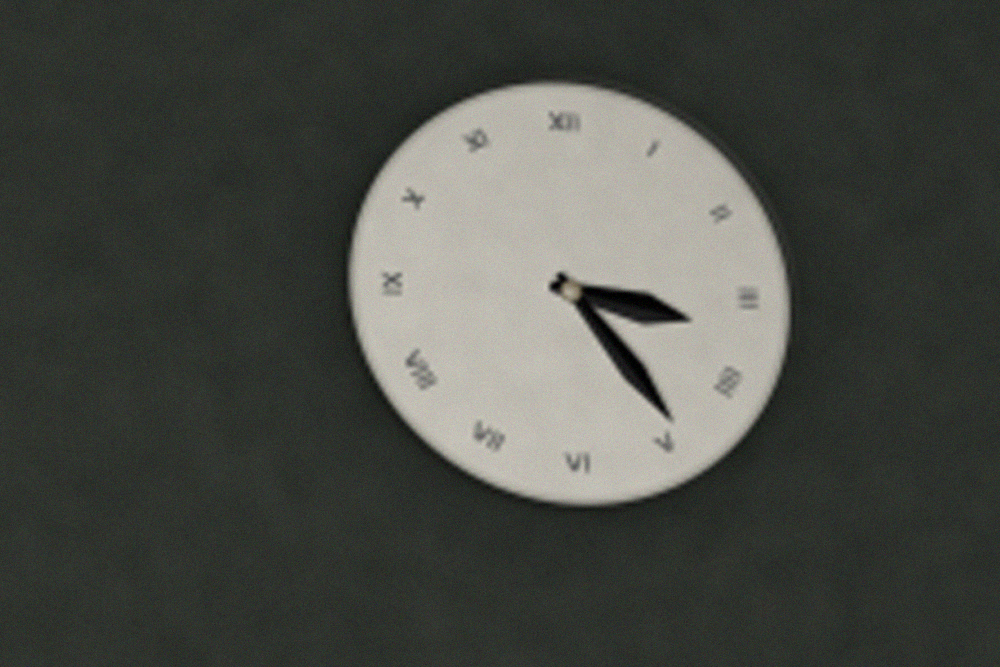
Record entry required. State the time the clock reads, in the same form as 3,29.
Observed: 3,24
